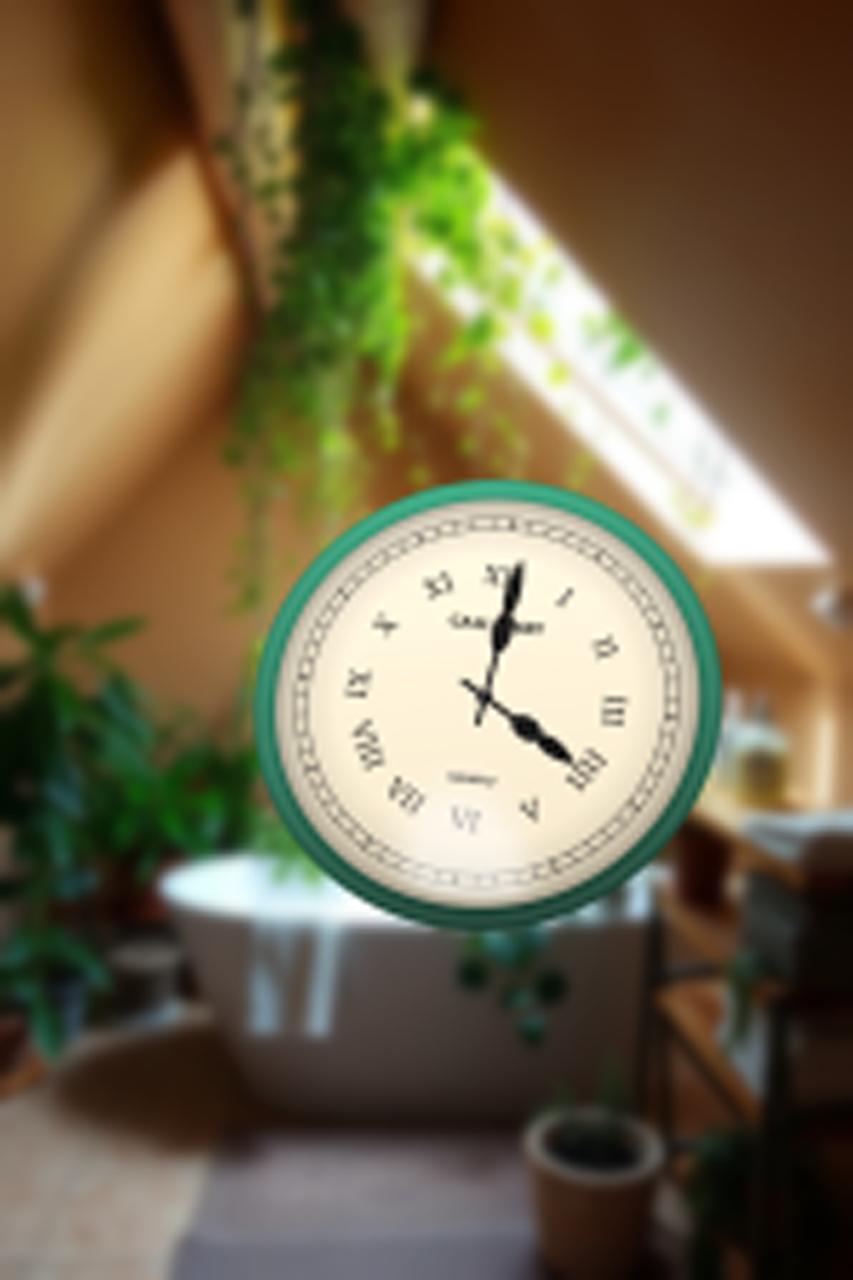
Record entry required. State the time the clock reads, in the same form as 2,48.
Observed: 4,01
